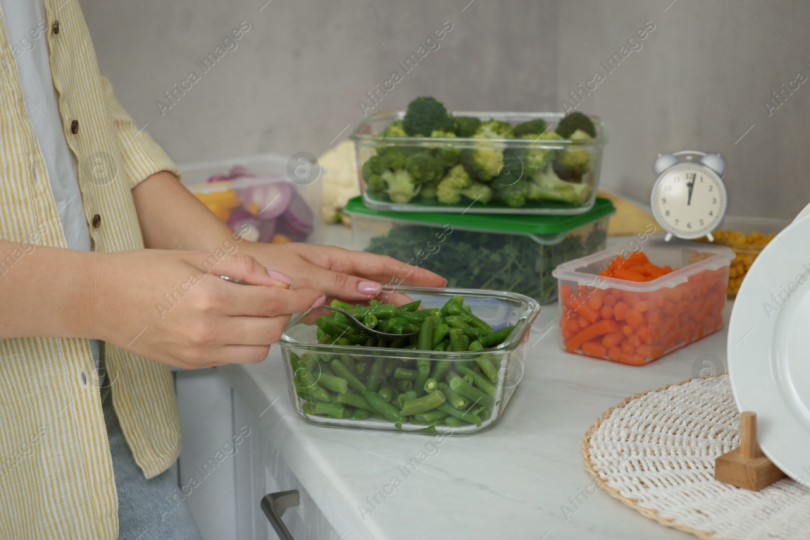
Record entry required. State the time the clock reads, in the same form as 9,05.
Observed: 12,02
